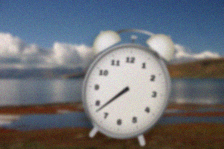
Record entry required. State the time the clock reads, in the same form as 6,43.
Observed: 7,38
